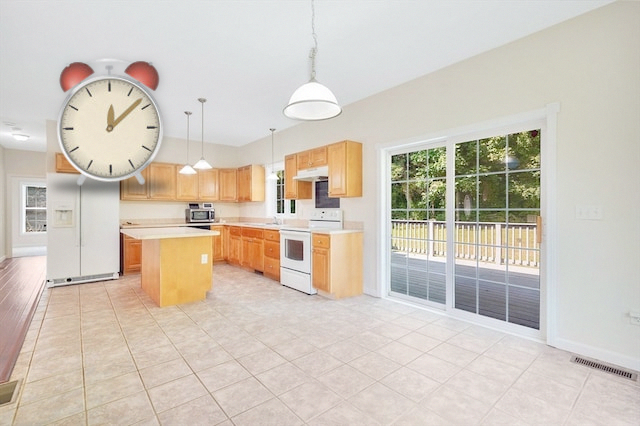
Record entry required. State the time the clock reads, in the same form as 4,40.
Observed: 12,08
